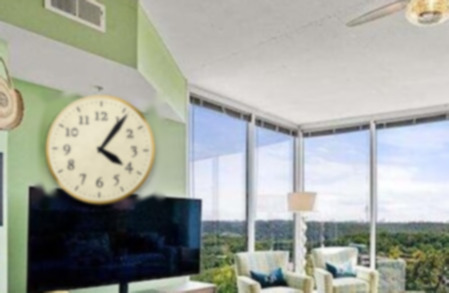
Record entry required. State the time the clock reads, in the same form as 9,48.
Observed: 4,06
